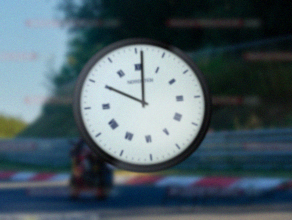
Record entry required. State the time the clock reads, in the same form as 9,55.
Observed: 10,01
